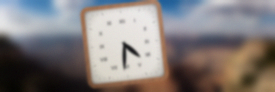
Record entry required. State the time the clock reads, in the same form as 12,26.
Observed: 4,31
